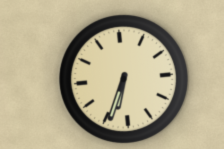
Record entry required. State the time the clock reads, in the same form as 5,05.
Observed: 6,34
